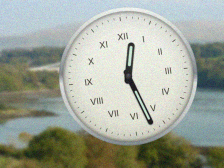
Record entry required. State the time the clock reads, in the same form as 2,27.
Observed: 12,27
